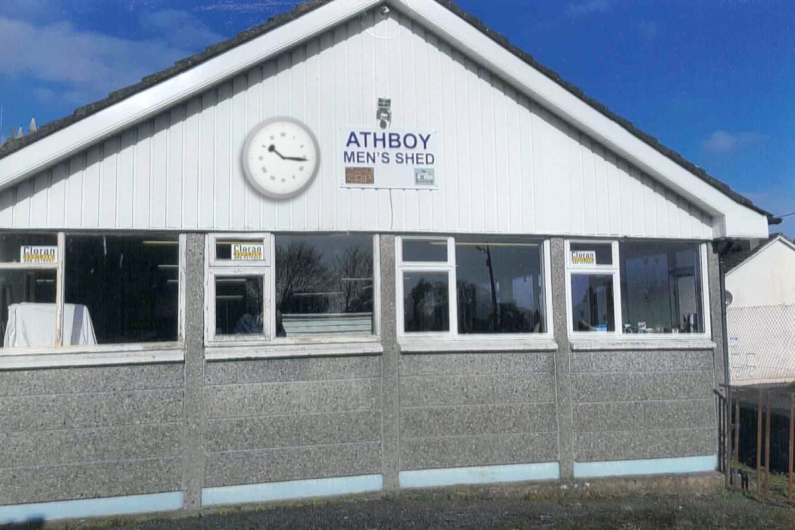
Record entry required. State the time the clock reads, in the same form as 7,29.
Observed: 10,16
